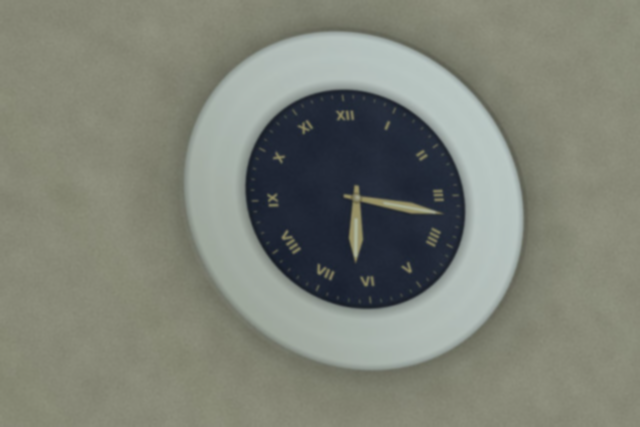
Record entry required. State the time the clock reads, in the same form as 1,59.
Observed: 6,17
